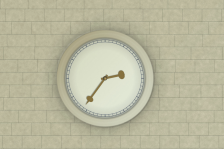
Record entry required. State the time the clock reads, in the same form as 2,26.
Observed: 2,36
